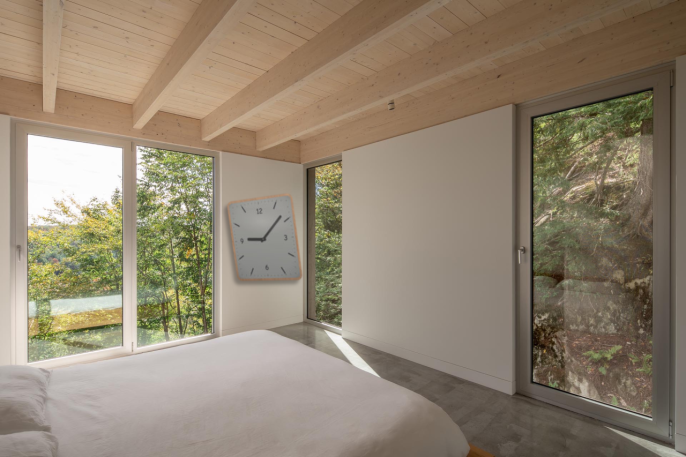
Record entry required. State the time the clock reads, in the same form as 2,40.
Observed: 9,08
